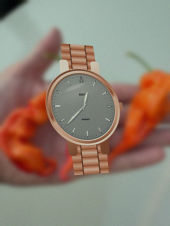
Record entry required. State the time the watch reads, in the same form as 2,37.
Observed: 12,38
